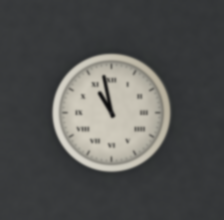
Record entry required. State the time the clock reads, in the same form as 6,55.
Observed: 10,58
